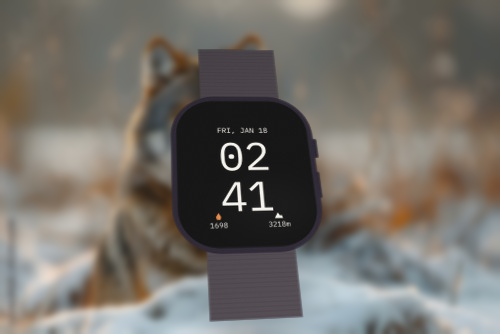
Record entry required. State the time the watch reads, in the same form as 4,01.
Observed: 2,41
